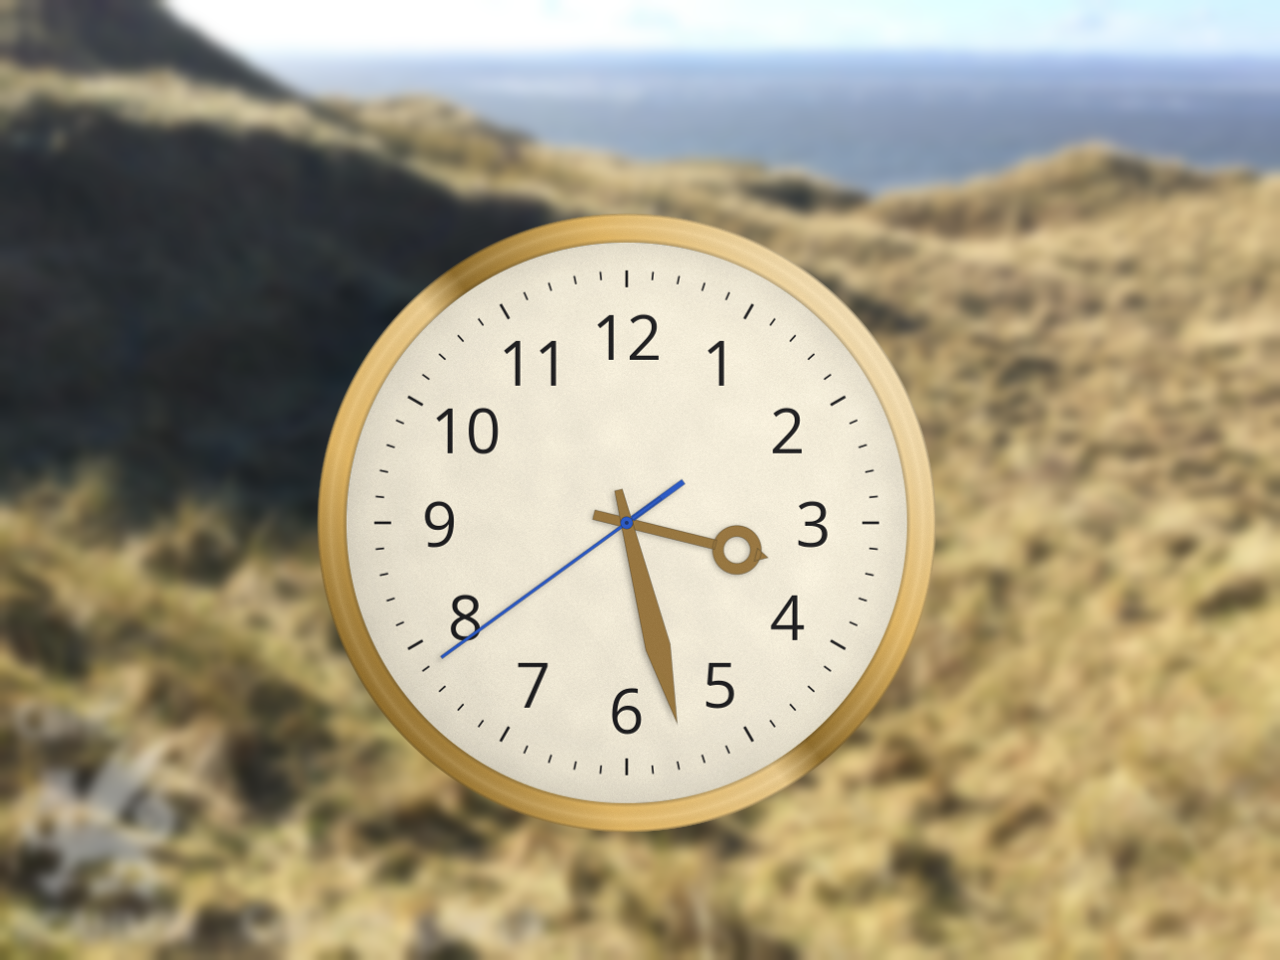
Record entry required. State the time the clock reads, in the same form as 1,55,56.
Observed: 3,27,39
